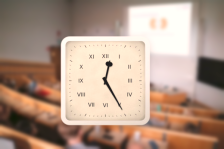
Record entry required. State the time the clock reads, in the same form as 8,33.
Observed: 12,25
